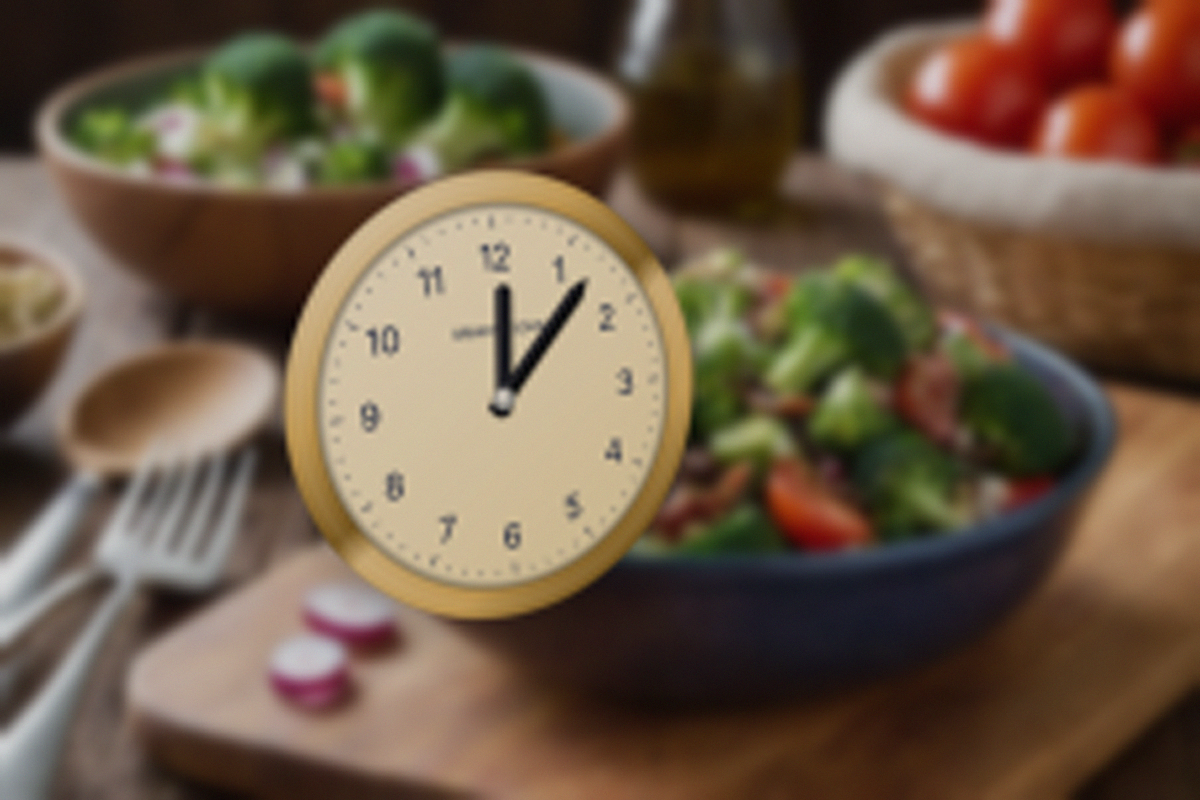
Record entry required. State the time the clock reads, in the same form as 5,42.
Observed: 12,07
